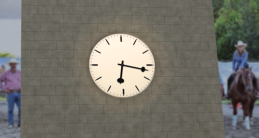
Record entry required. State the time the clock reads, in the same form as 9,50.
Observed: 6,17
